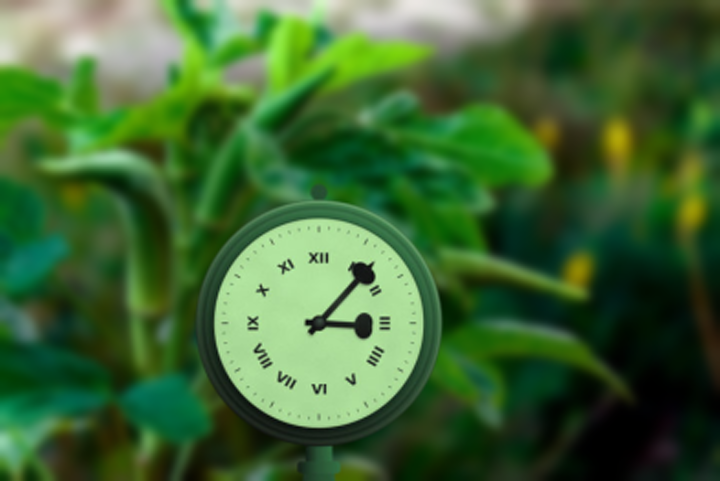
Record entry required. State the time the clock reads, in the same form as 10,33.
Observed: 3,07
